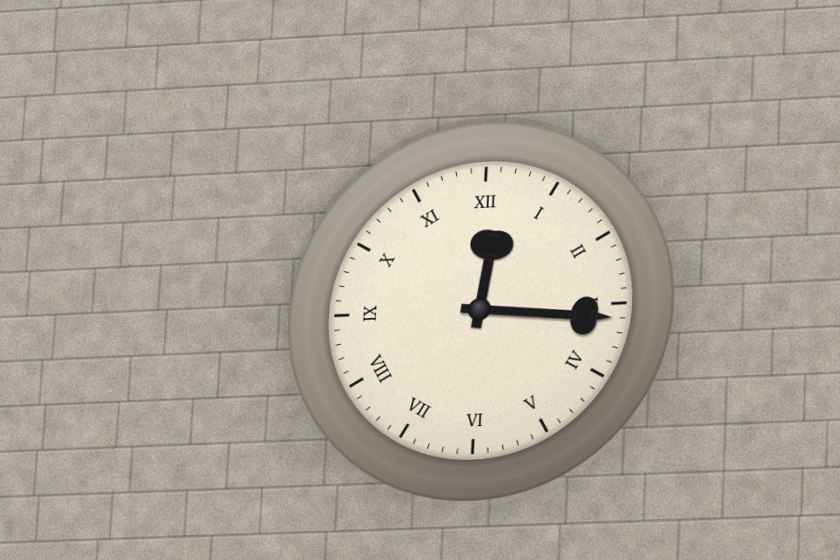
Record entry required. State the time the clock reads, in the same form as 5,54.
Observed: 12,16
